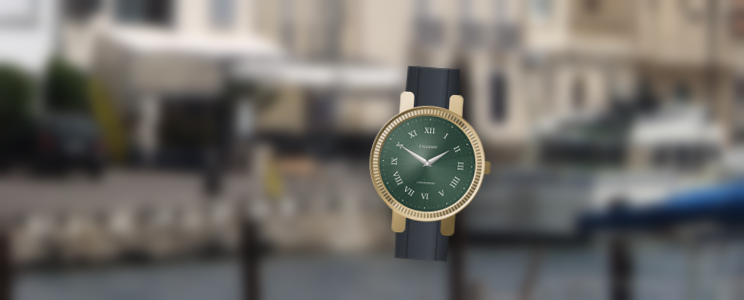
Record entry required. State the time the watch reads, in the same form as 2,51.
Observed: 1,50
